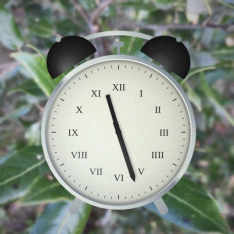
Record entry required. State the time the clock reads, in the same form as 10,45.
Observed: 11,27
